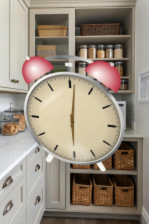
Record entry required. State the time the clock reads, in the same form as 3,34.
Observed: 6,01
